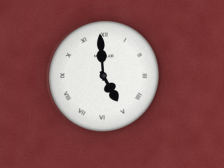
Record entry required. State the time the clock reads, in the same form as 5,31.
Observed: 4,59
